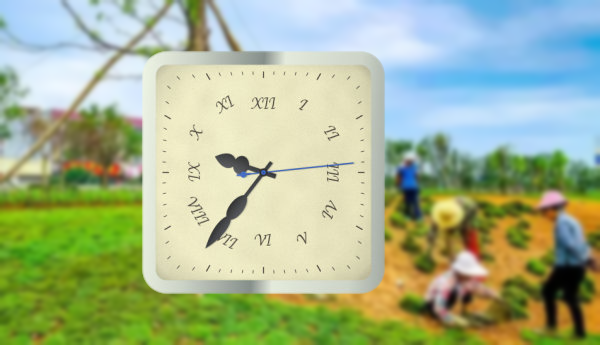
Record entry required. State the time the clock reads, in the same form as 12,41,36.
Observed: 9,36,14
